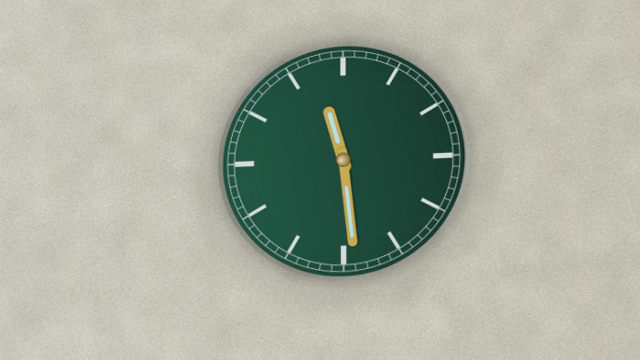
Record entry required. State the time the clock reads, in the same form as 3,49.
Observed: 11,29
